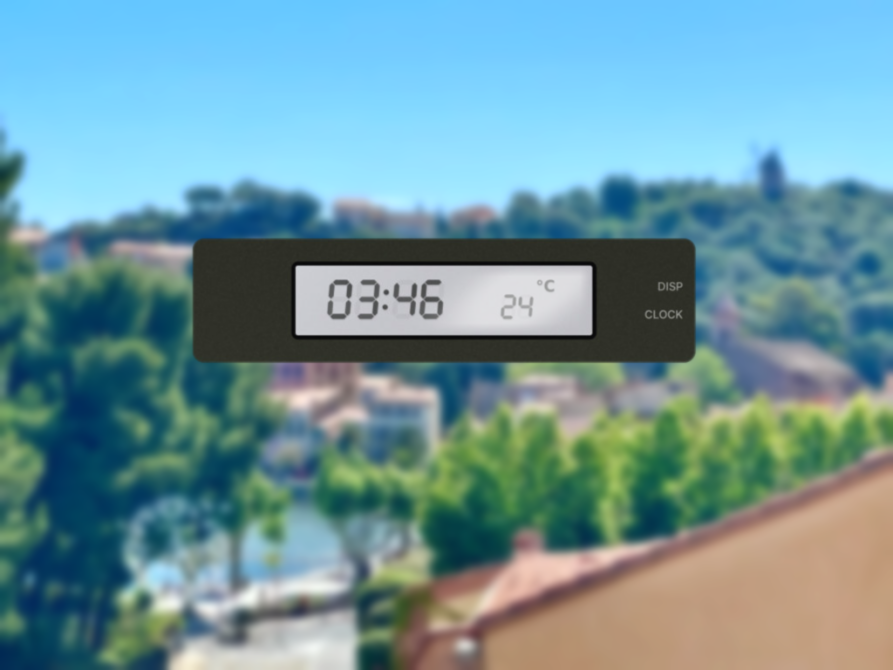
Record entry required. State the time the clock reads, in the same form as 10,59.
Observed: 3,46
